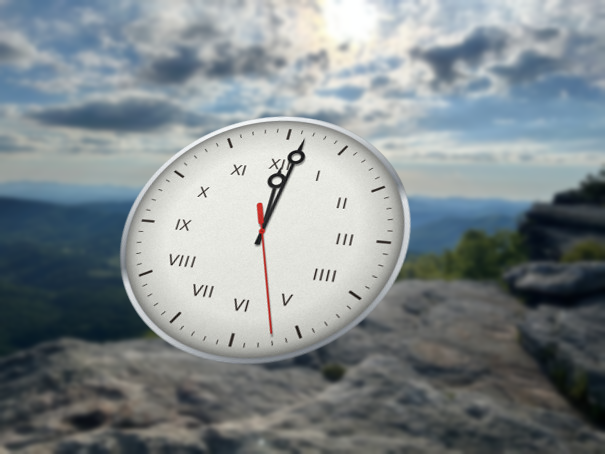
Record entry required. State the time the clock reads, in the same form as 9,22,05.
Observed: 12,01,27
